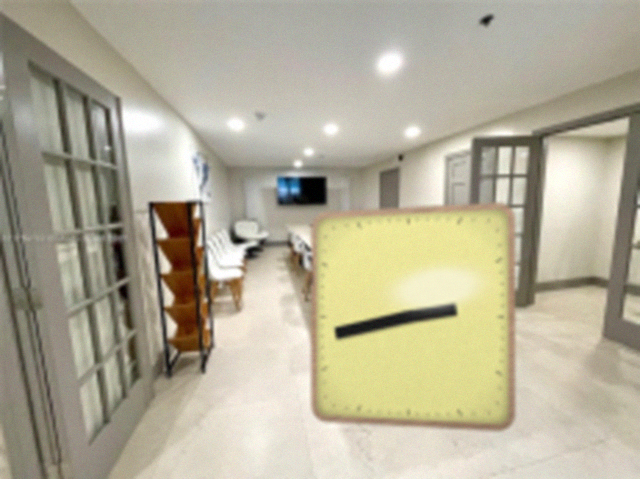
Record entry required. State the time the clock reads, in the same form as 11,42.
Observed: 2,43
